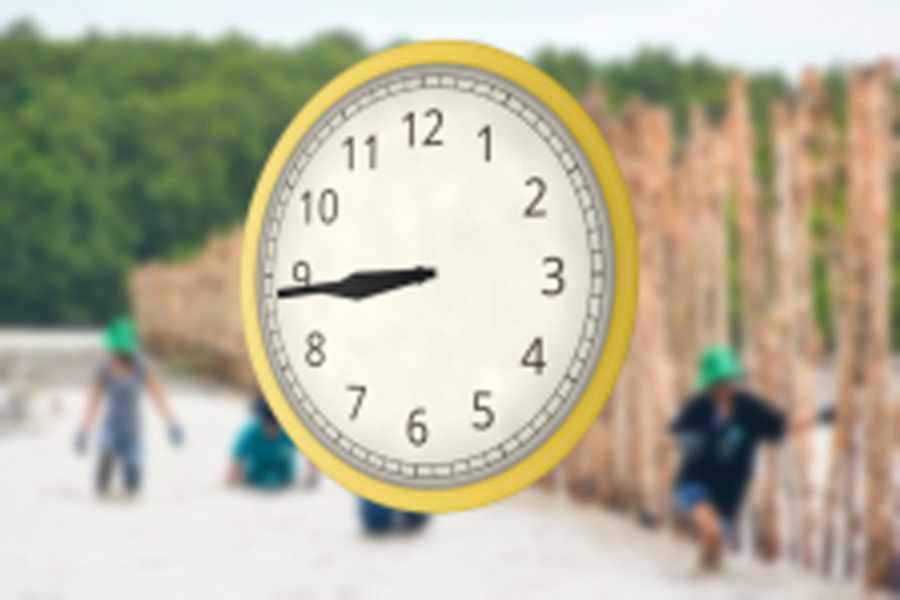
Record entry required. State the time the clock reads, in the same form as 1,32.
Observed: 8,44
